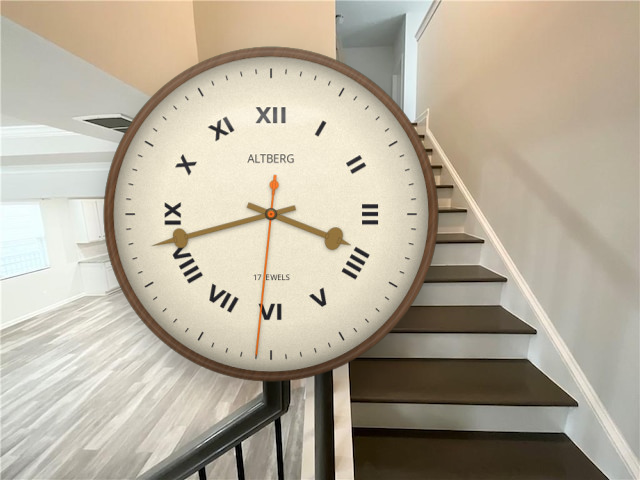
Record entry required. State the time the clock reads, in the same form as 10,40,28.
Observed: 3,42,31
